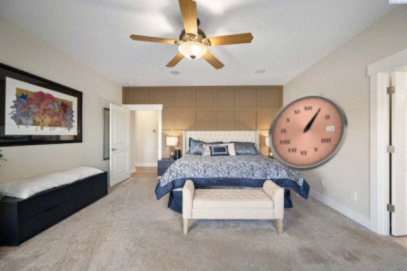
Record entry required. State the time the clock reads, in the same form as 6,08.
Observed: 1,05
